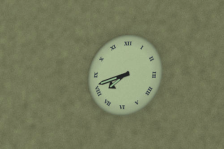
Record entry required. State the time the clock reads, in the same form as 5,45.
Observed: 7,42
